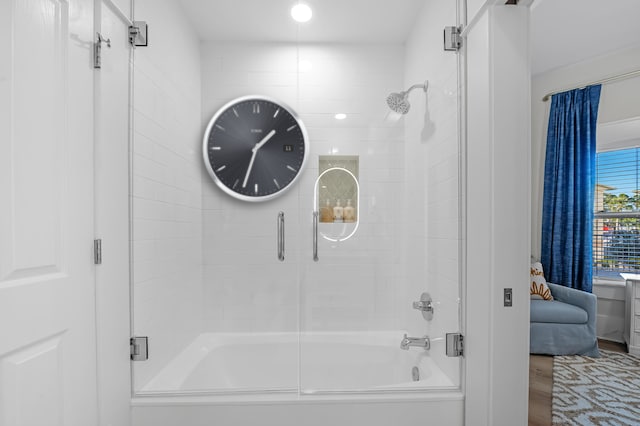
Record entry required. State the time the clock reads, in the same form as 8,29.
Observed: 1,33
